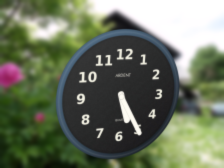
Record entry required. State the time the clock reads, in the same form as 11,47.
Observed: 5,25
